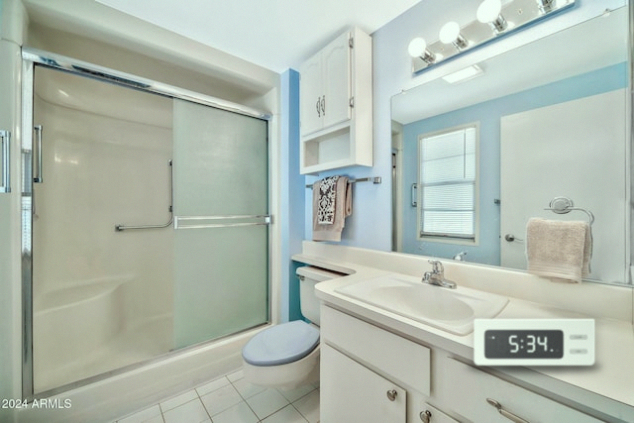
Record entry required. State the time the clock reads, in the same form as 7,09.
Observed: 5,34
